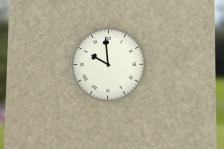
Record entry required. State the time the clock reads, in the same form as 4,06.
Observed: 9,59
